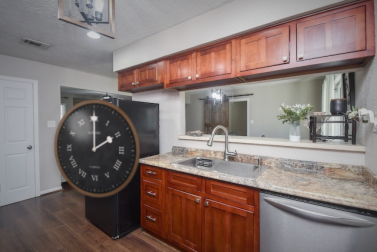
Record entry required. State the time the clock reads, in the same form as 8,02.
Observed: 2,00
